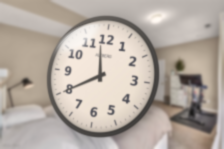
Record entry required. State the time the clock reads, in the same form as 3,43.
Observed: 11,40
